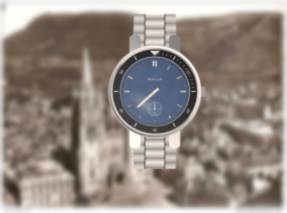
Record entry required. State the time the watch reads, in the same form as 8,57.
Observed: 7,38
